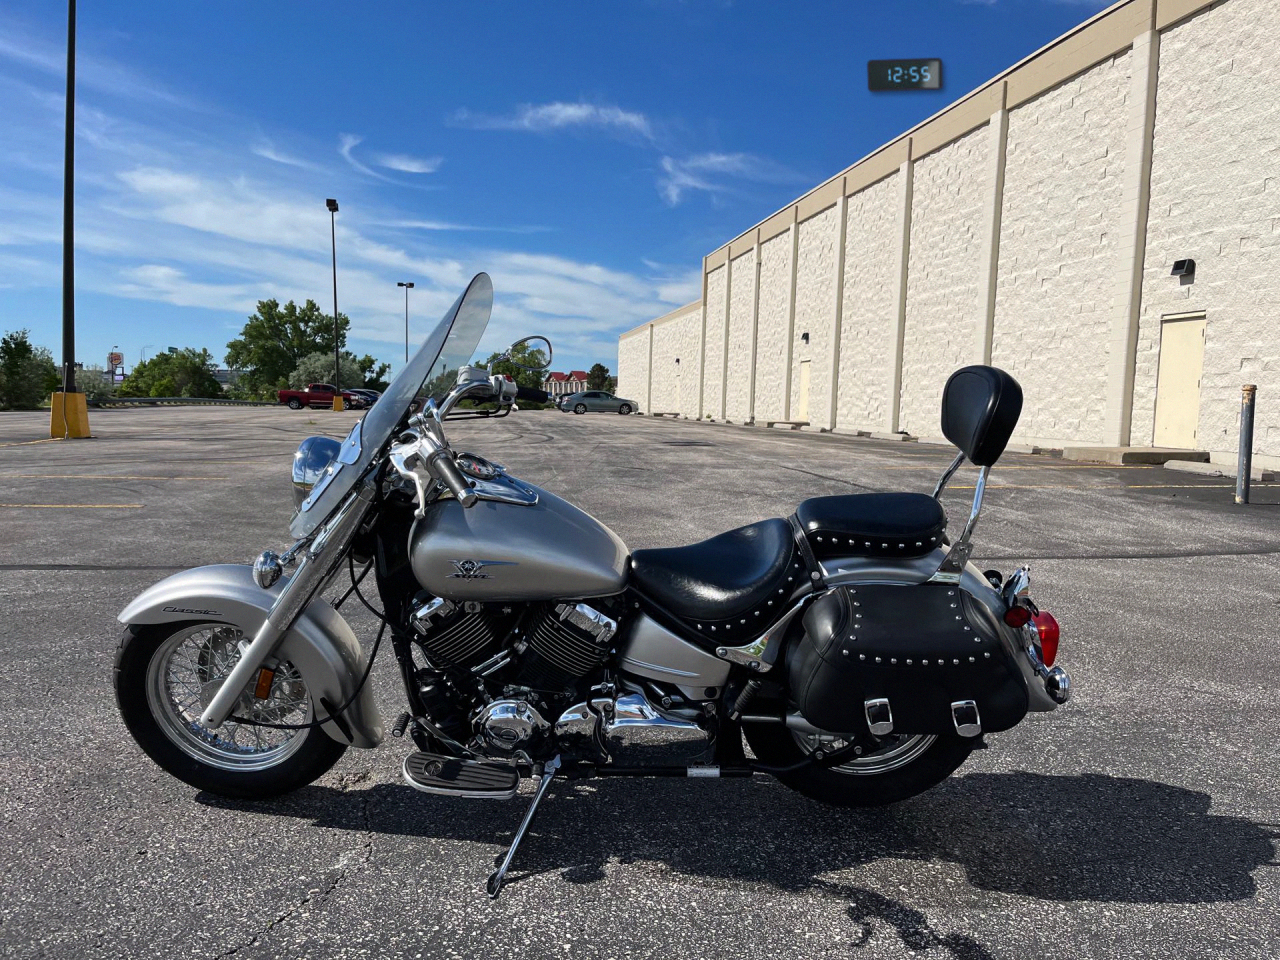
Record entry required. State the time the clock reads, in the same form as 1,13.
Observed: 12,55
